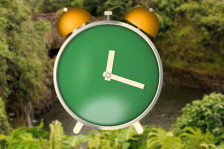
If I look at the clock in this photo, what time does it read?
12:18
